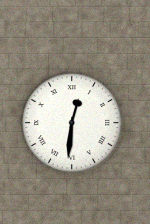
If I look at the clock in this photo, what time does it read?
12:31
